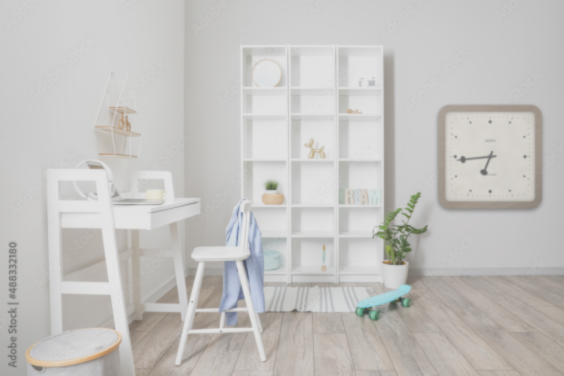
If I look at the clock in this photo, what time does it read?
6:44
